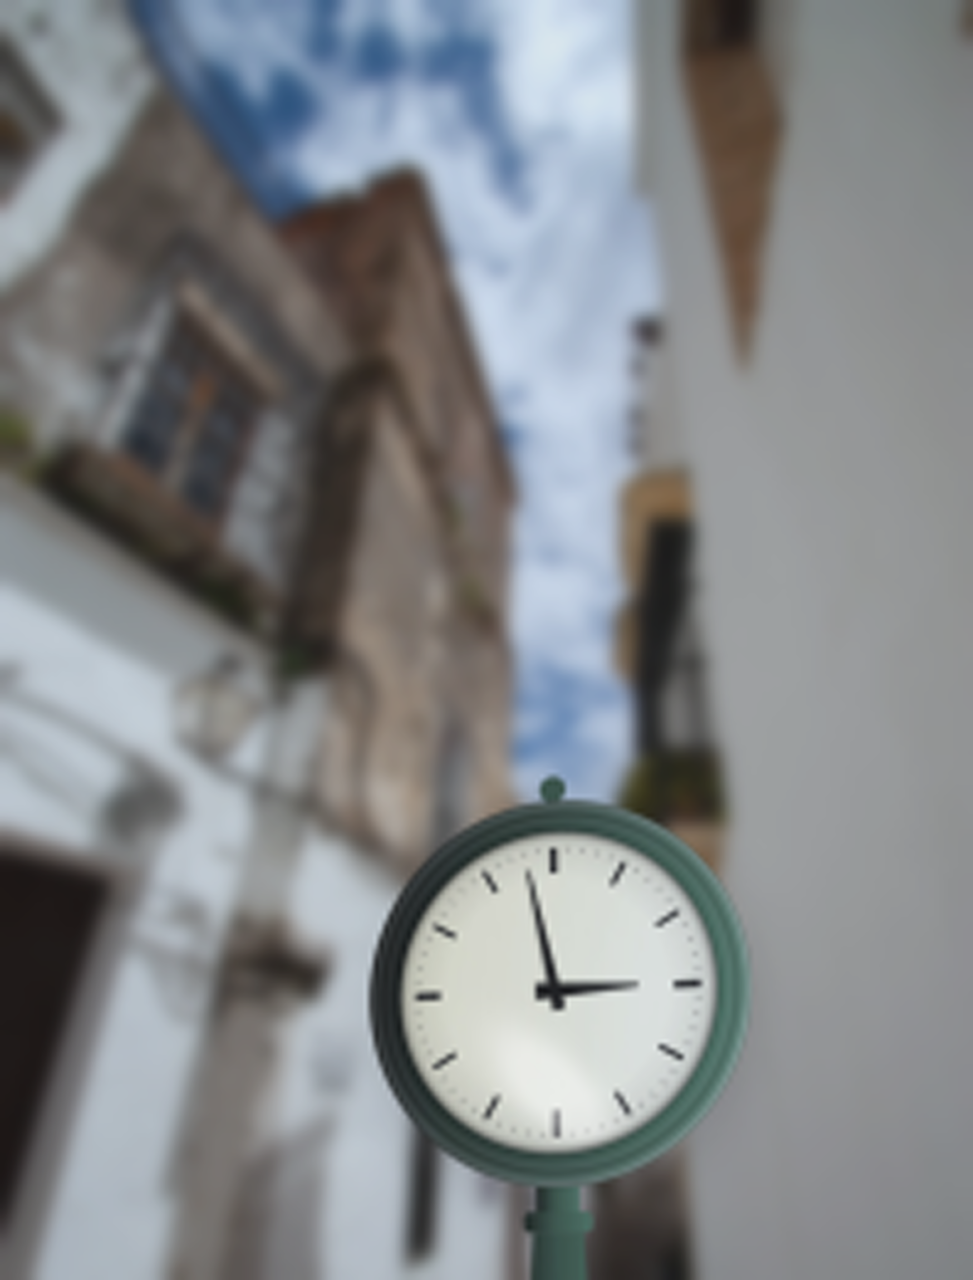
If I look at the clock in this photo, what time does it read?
2:58
